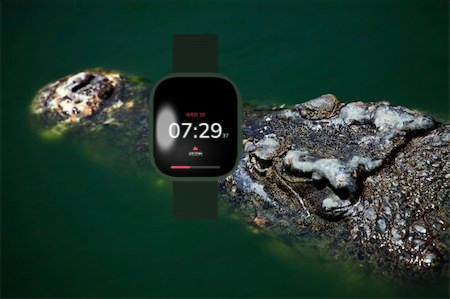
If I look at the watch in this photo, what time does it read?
7:29
